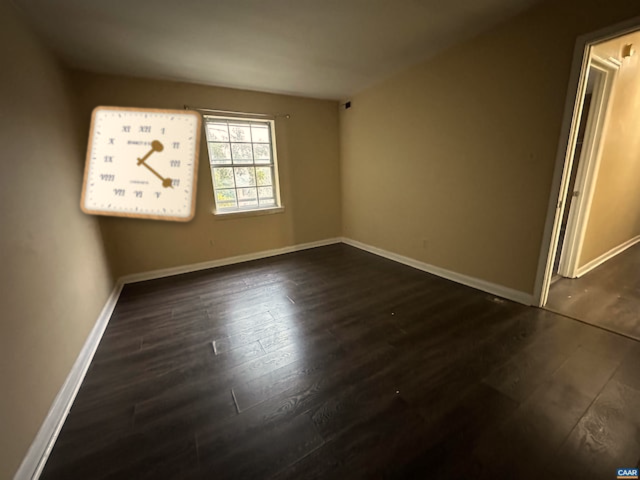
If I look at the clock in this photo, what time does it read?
1:21
